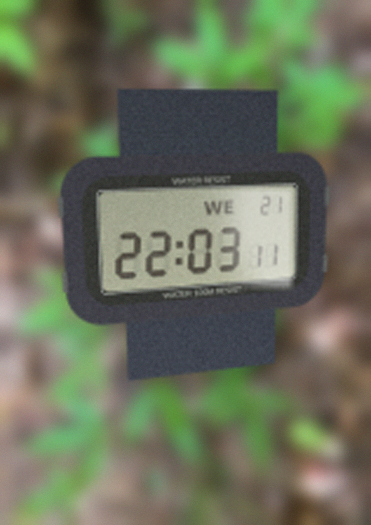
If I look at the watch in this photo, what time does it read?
22:03:11
